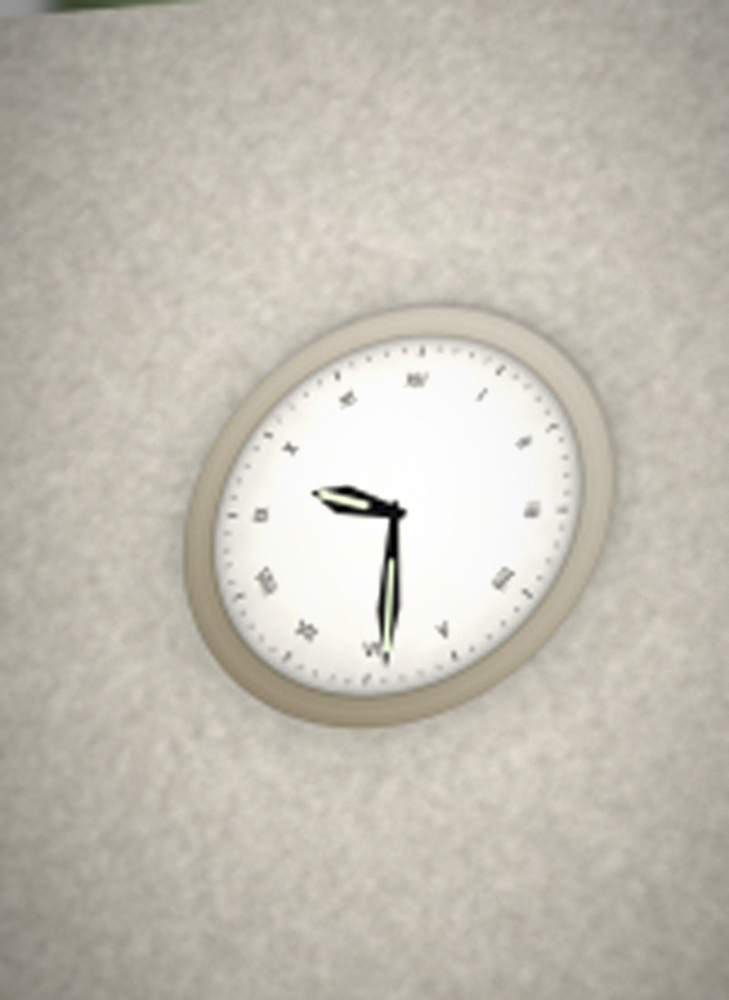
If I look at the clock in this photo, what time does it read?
9:29
